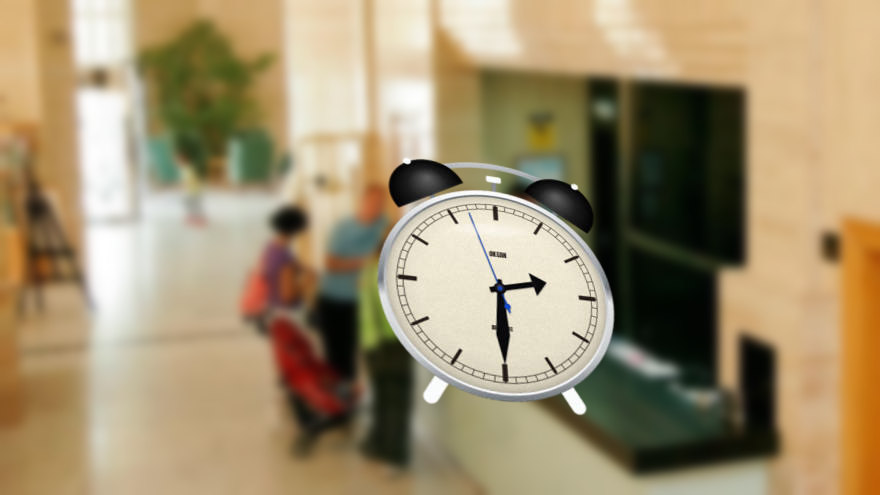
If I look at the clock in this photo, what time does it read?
2:29:57
